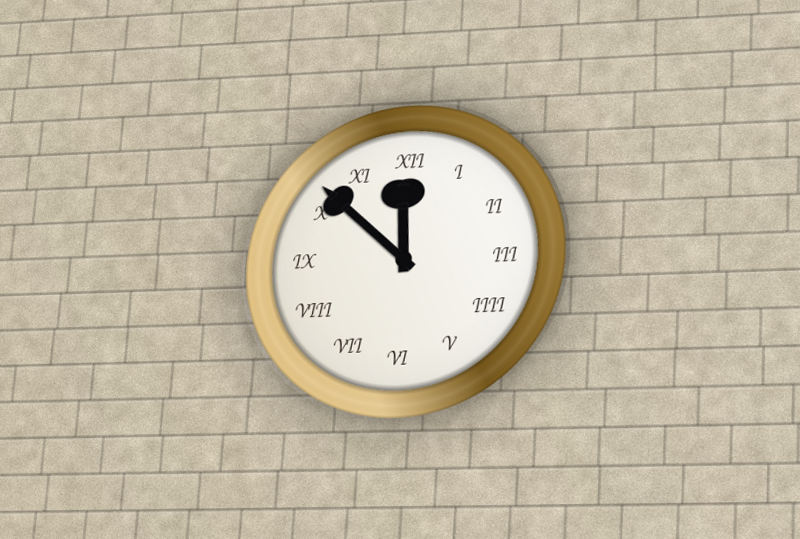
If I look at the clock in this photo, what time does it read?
11:52
